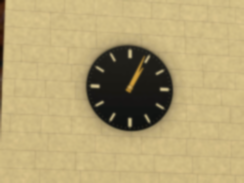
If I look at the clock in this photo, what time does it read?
1:04
